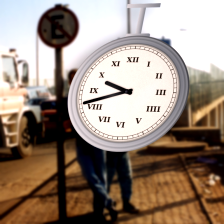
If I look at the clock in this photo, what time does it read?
9:42
